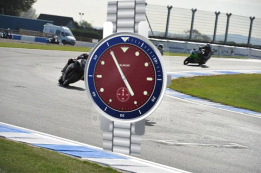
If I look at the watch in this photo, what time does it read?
4:55
